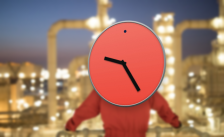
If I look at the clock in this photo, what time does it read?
9:24
